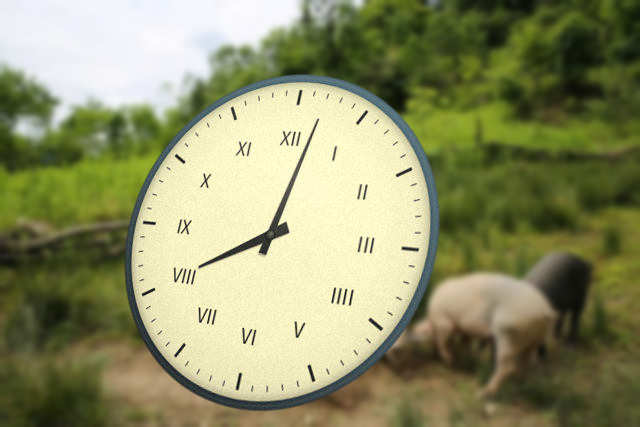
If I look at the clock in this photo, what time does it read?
8:02
